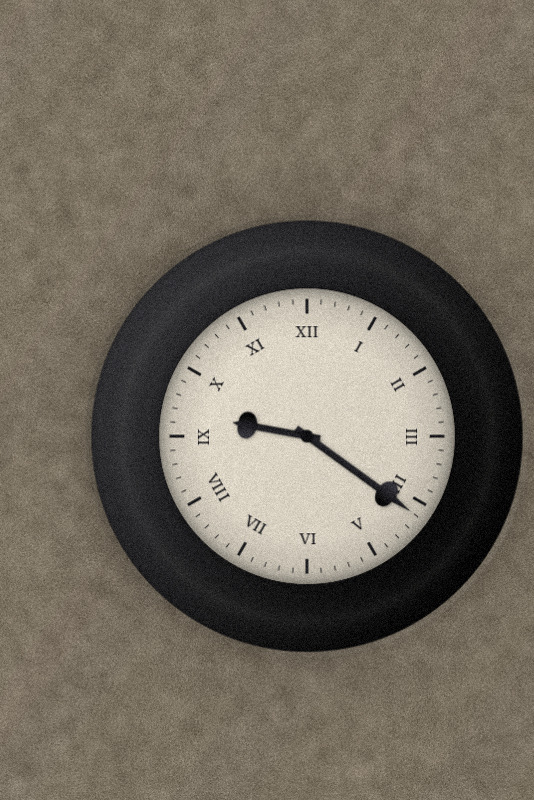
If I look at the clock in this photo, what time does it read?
9:21
